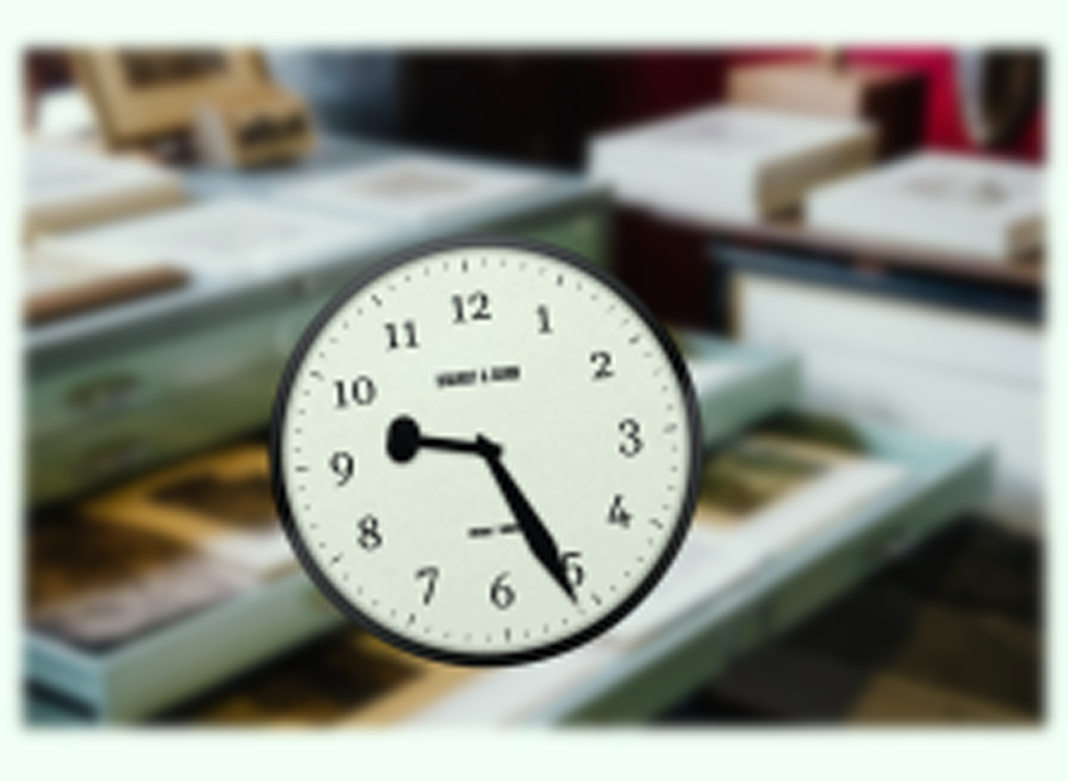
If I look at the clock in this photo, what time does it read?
9:26
